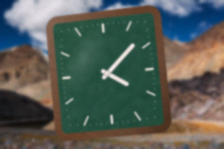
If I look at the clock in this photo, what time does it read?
4:08
